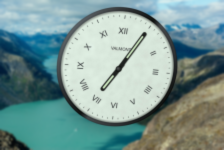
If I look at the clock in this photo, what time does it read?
7:05
